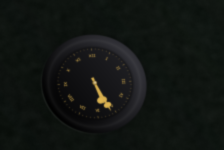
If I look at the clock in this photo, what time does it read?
5:26
